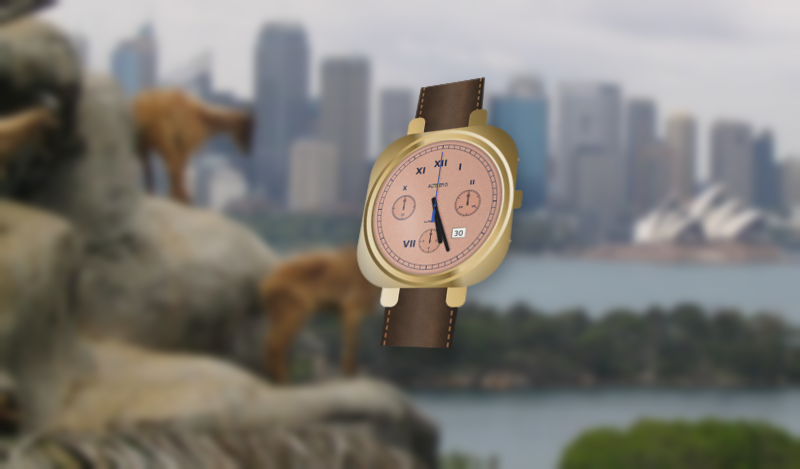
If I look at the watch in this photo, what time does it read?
5:26
